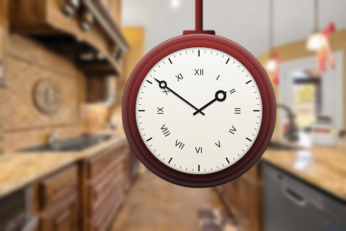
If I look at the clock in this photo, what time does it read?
1:51
